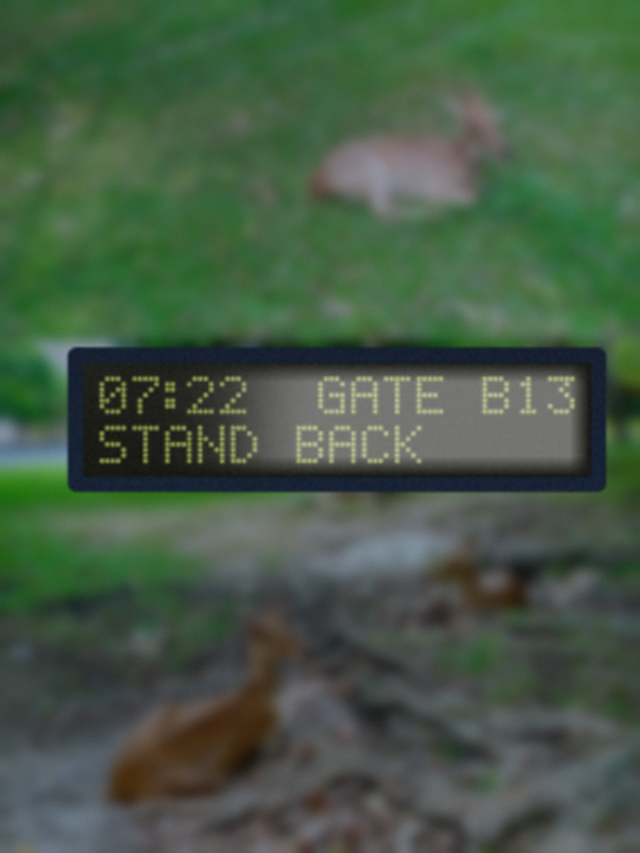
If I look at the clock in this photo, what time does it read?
7:22
